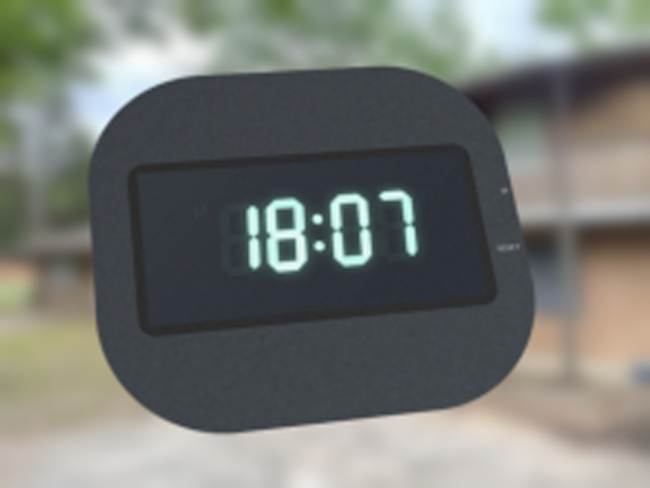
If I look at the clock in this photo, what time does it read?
18:07
